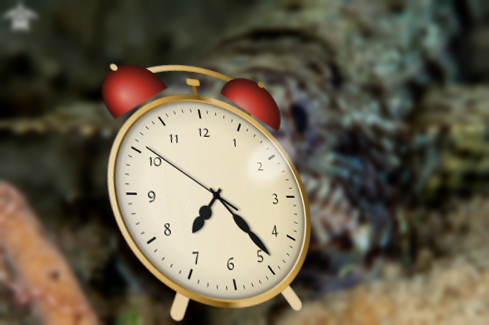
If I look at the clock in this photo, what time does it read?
7:23:51
